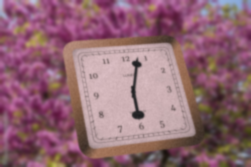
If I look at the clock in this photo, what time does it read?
6:03
